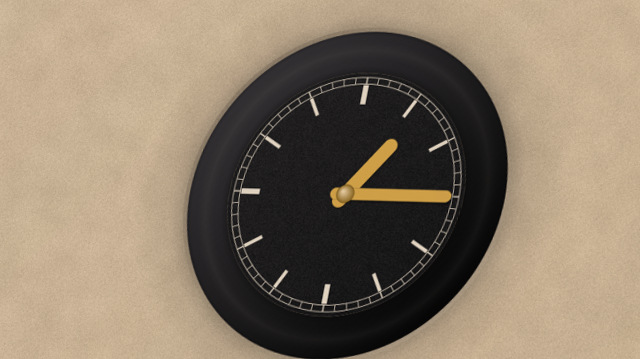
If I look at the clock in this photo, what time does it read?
1:15
